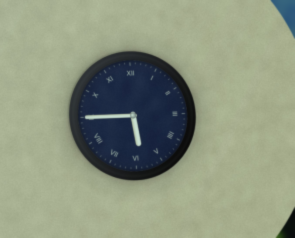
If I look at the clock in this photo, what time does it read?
5:45
